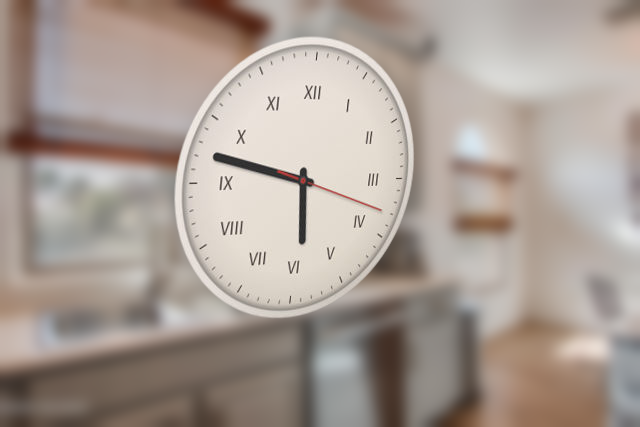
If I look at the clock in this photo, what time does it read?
5:47:18
